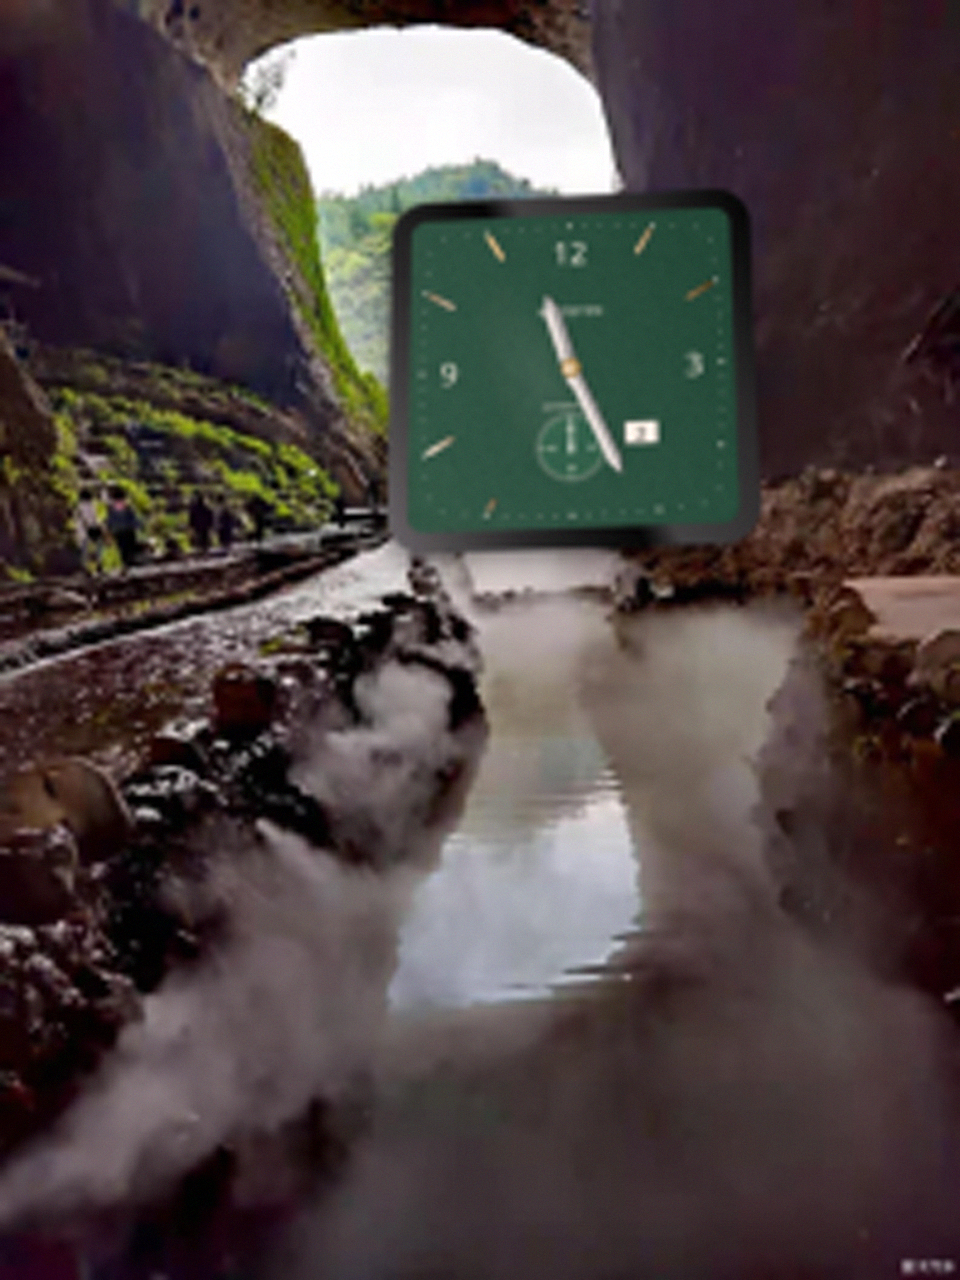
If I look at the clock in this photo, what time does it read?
11:26
